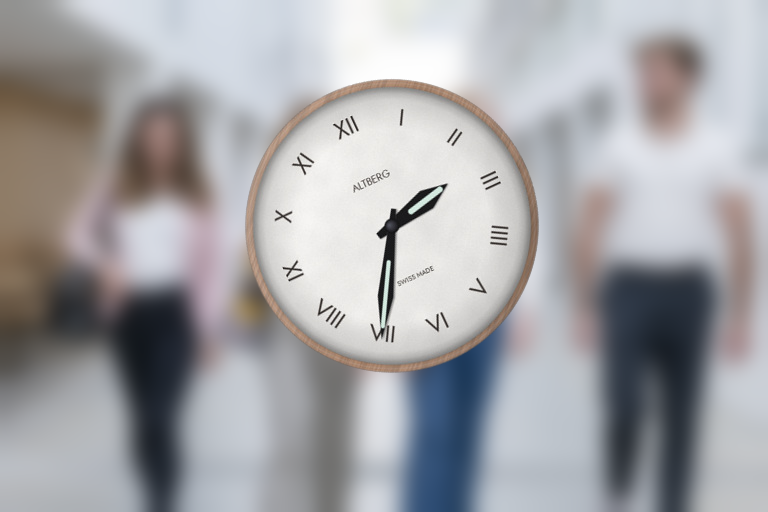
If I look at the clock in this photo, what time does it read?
2:35
